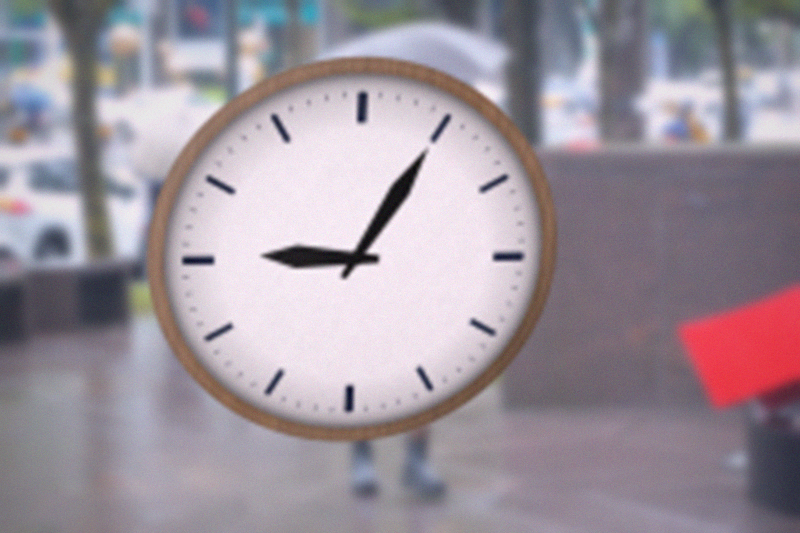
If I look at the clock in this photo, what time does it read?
9:05
